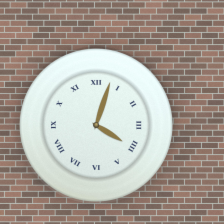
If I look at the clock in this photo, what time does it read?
4:03
